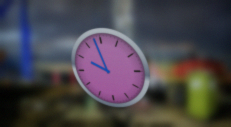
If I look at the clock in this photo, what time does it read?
9:58
